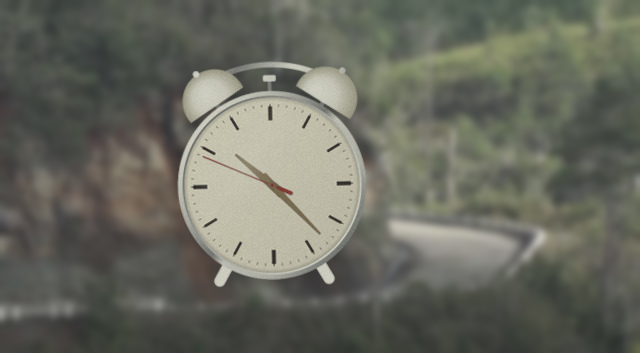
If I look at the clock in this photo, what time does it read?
10:22:49
